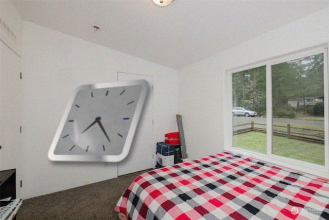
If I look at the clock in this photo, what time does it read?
7:23
